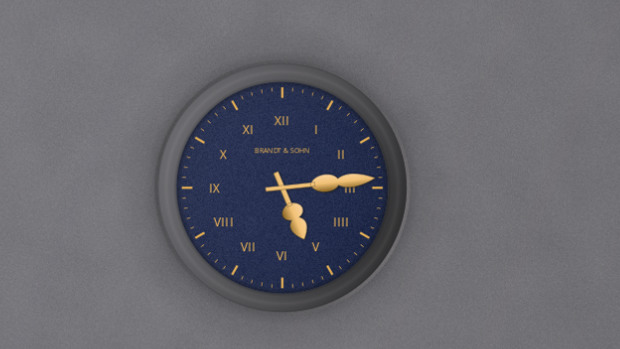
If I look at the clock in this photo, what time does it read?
5:14
